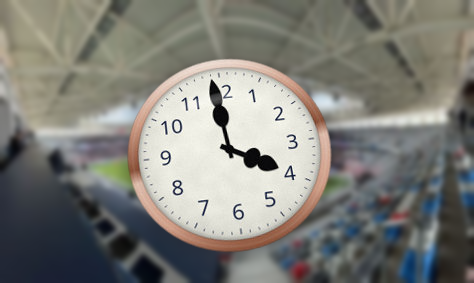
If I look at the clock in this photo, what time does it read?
3:59
